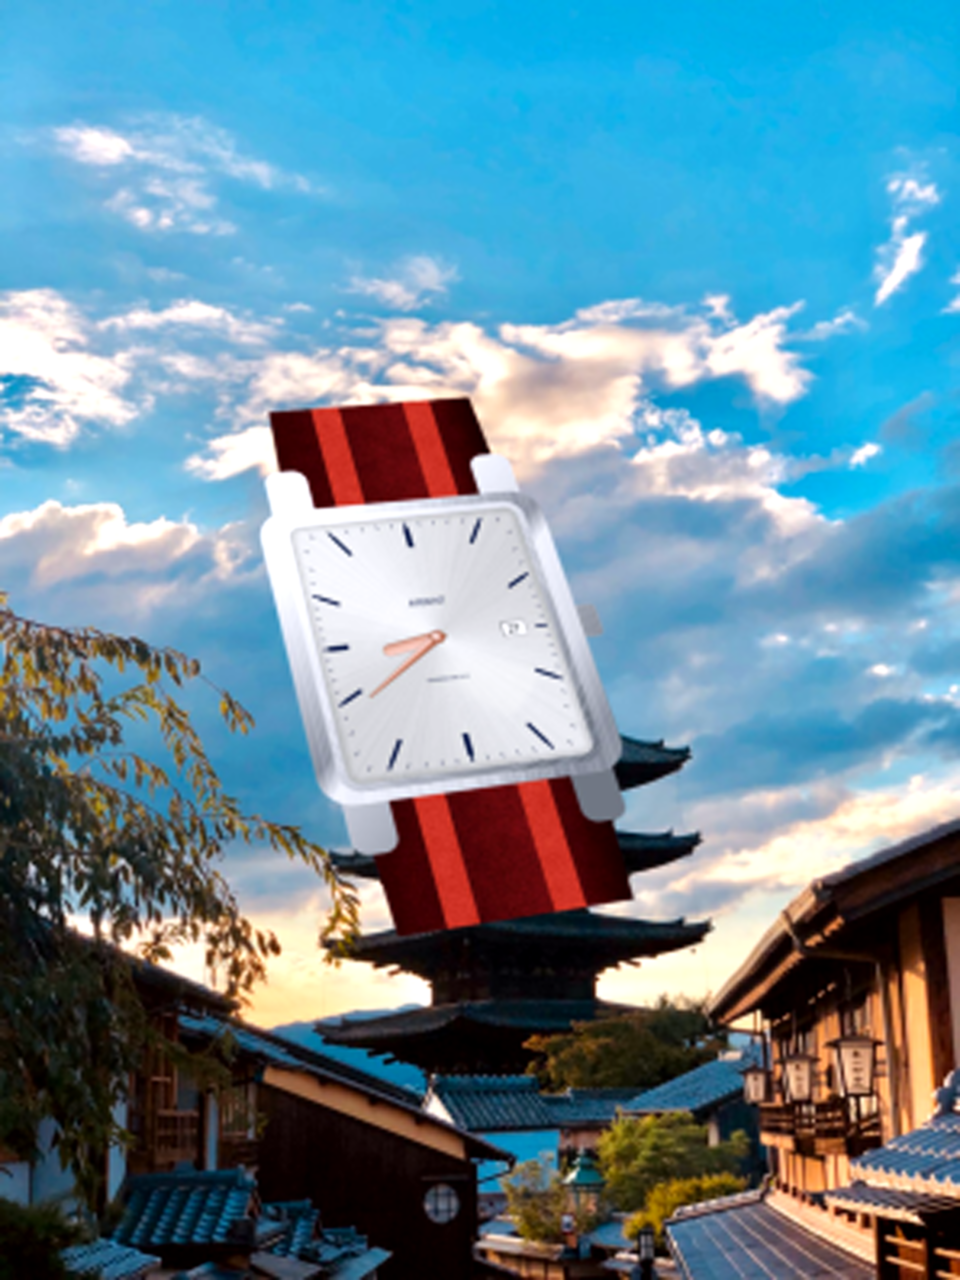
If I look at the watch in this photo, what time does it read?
8:39
